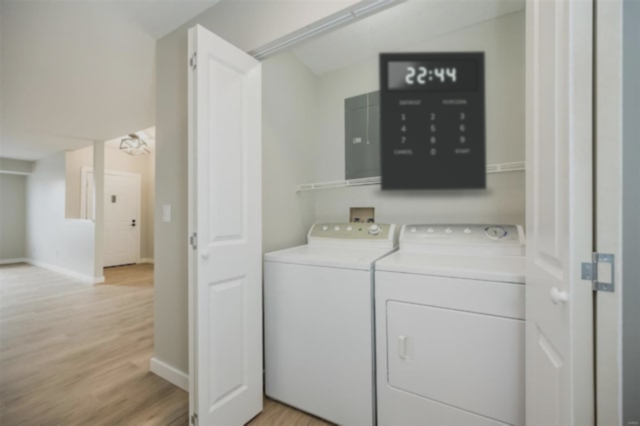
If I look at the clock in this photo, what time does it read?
22:44
